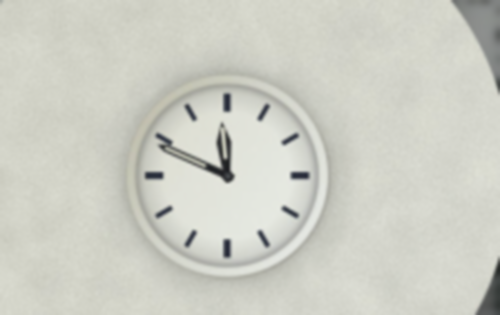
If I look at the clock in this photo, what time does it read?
11:49
